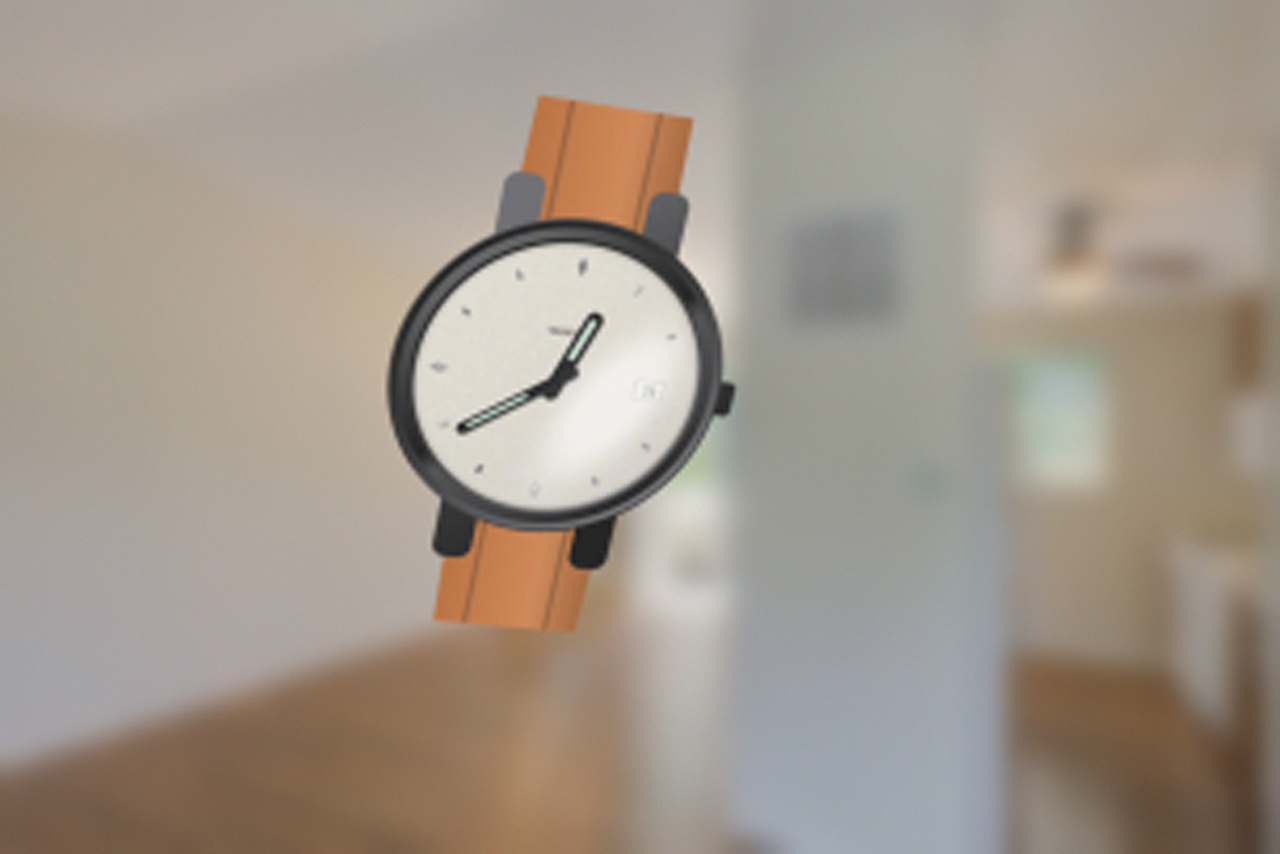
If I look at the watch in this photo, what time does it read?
12:39
